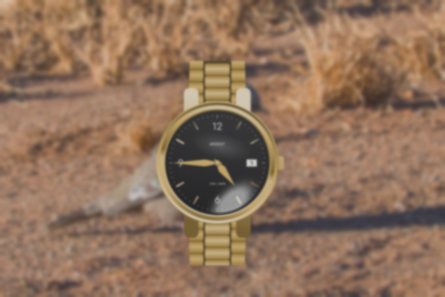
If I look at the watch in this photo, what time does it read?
4:45
